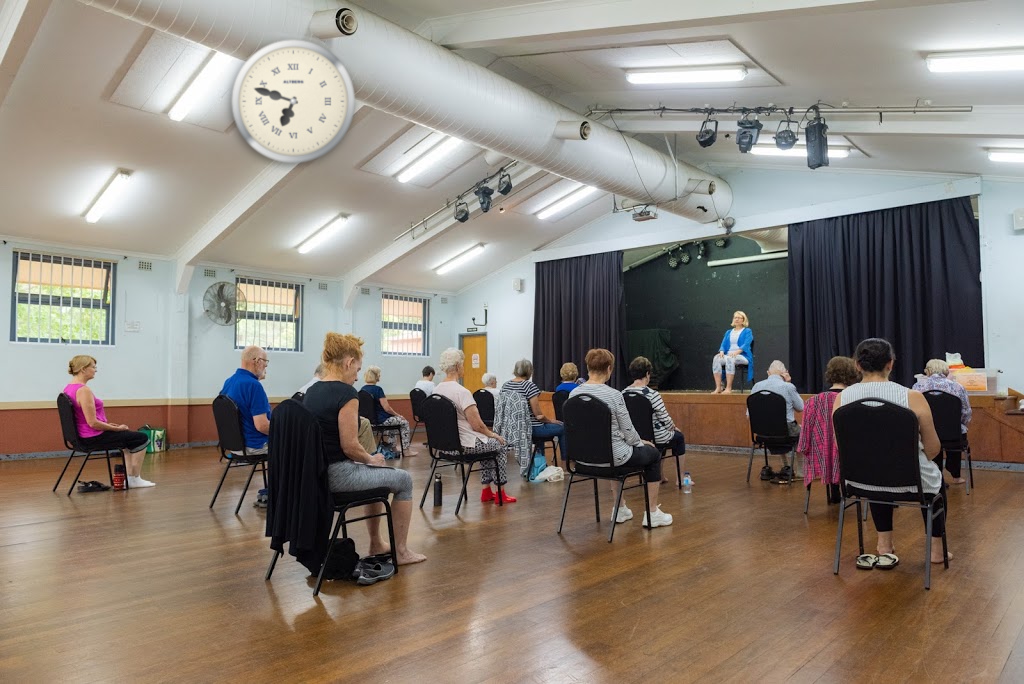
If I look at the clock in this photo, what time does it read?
6:48
